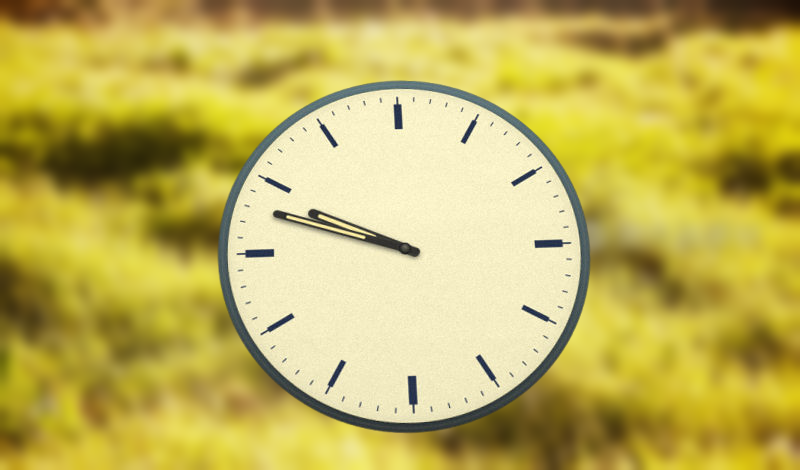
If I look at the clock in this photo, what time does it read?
9:48
